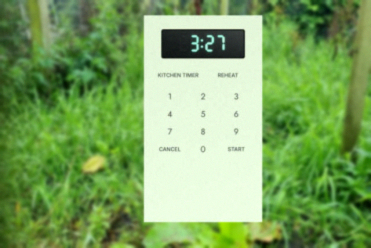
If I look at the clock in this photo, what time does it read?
3:27
